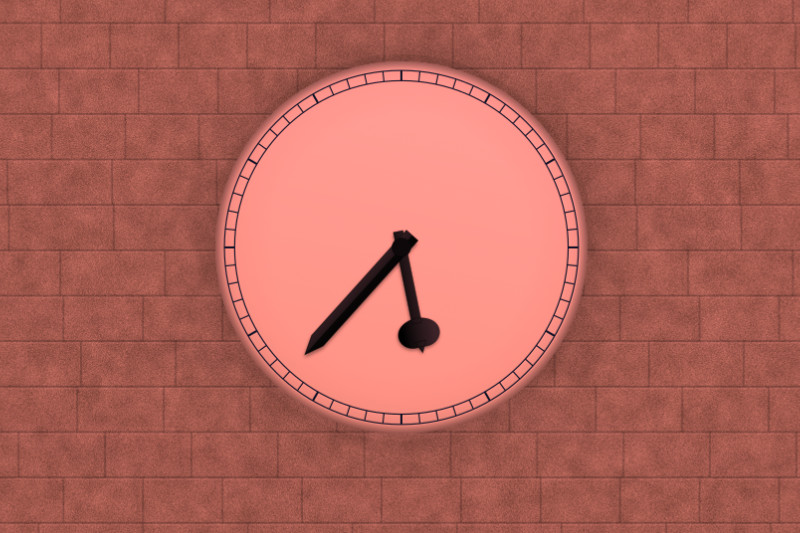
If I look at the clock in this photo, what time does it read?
5:37
